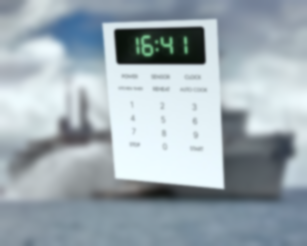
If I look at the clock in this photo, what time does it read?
16:41
